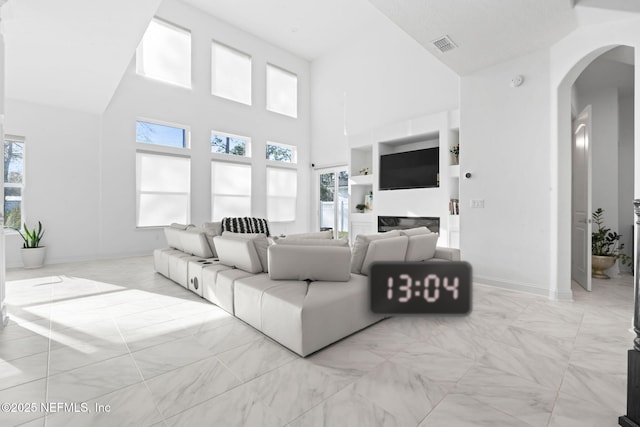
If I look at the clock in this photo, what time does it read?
13:04
